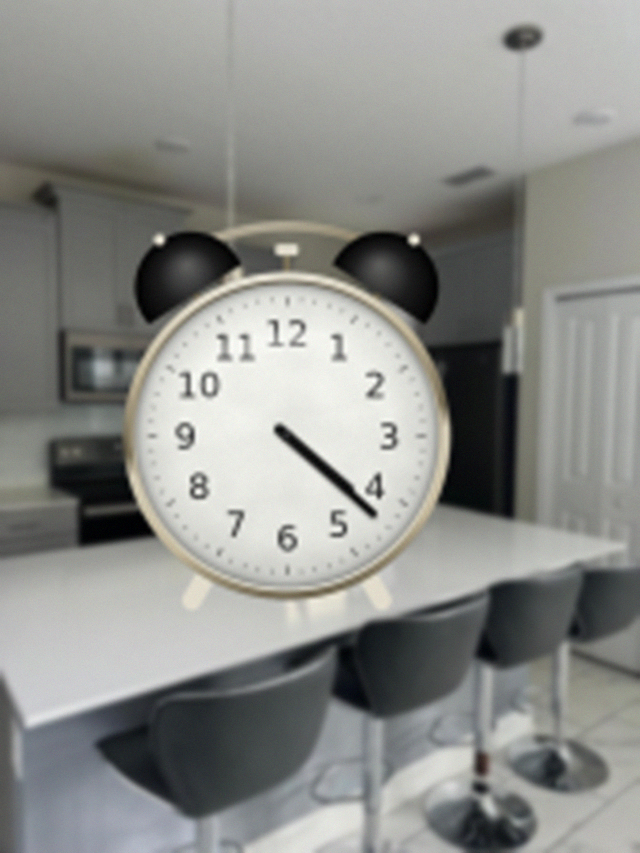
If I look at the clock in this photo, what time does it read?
4:22
